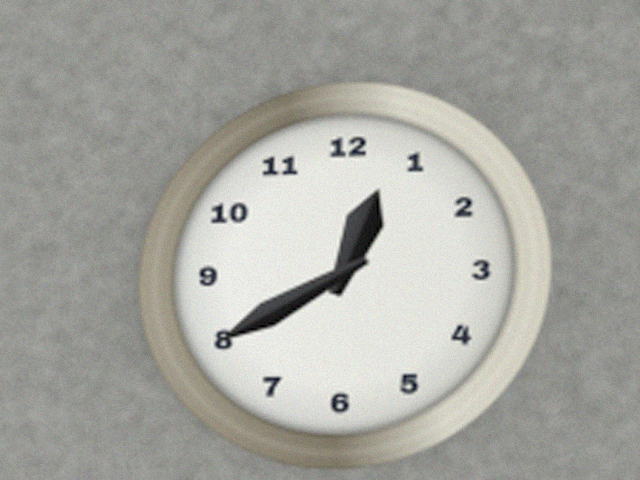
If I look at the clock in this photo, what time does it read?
12:40
